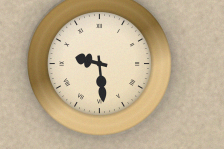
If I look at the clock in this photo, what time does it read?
9:29
